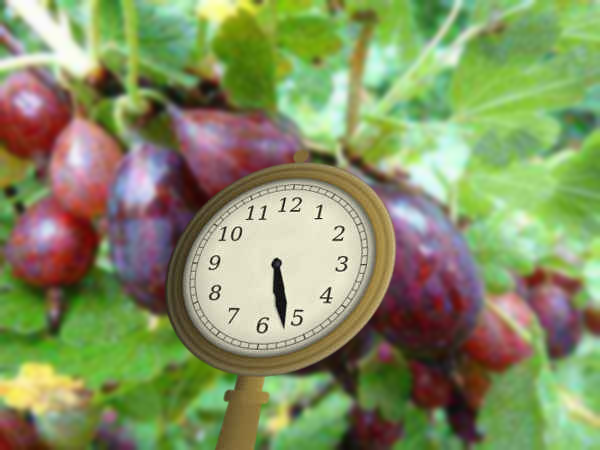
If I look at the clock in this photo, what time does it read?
5:27
